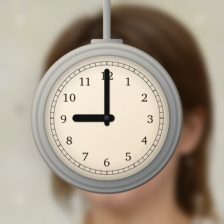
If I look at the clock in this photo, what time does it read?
9:00
